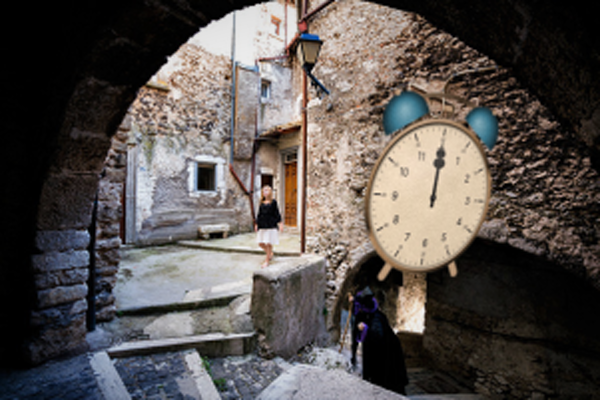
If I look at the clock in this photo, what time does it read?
12:00
